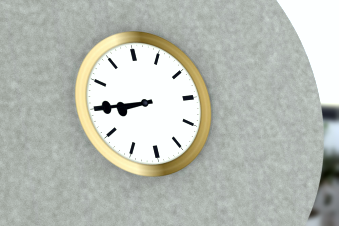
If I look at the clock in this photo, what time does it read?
8:45
